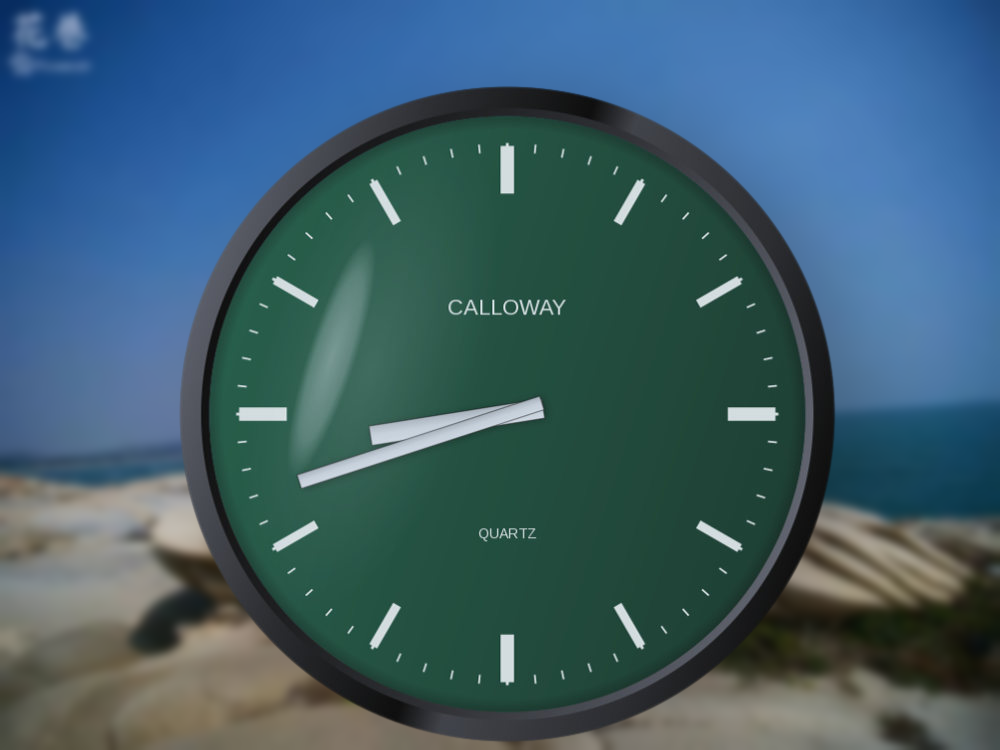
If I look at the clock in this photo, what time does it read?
8:42
